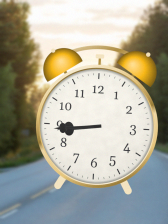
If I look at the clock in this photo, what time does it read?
8:44
